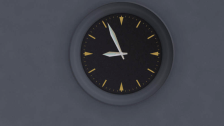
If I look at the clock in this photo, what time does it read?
8:56
